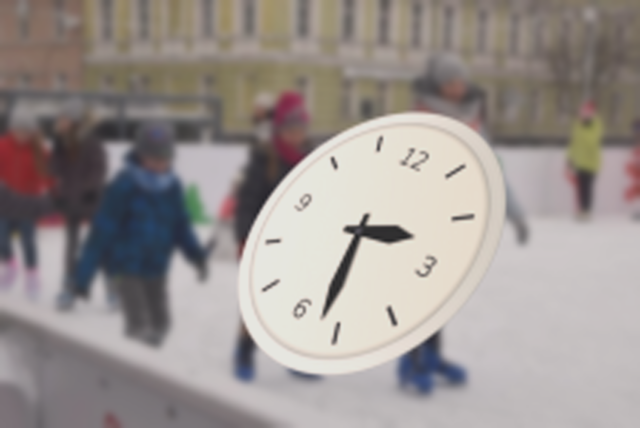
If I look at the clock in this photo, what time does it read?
2:27
